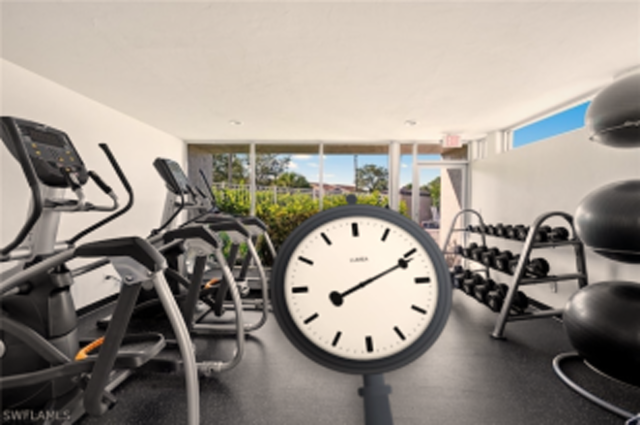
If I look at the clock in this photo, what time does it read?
8:11
